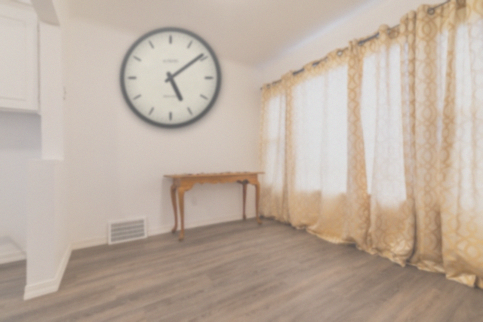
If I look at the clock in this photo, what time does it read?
5:09
